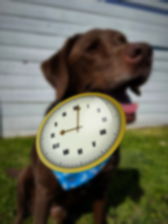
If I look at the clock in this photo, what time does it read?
9:01
